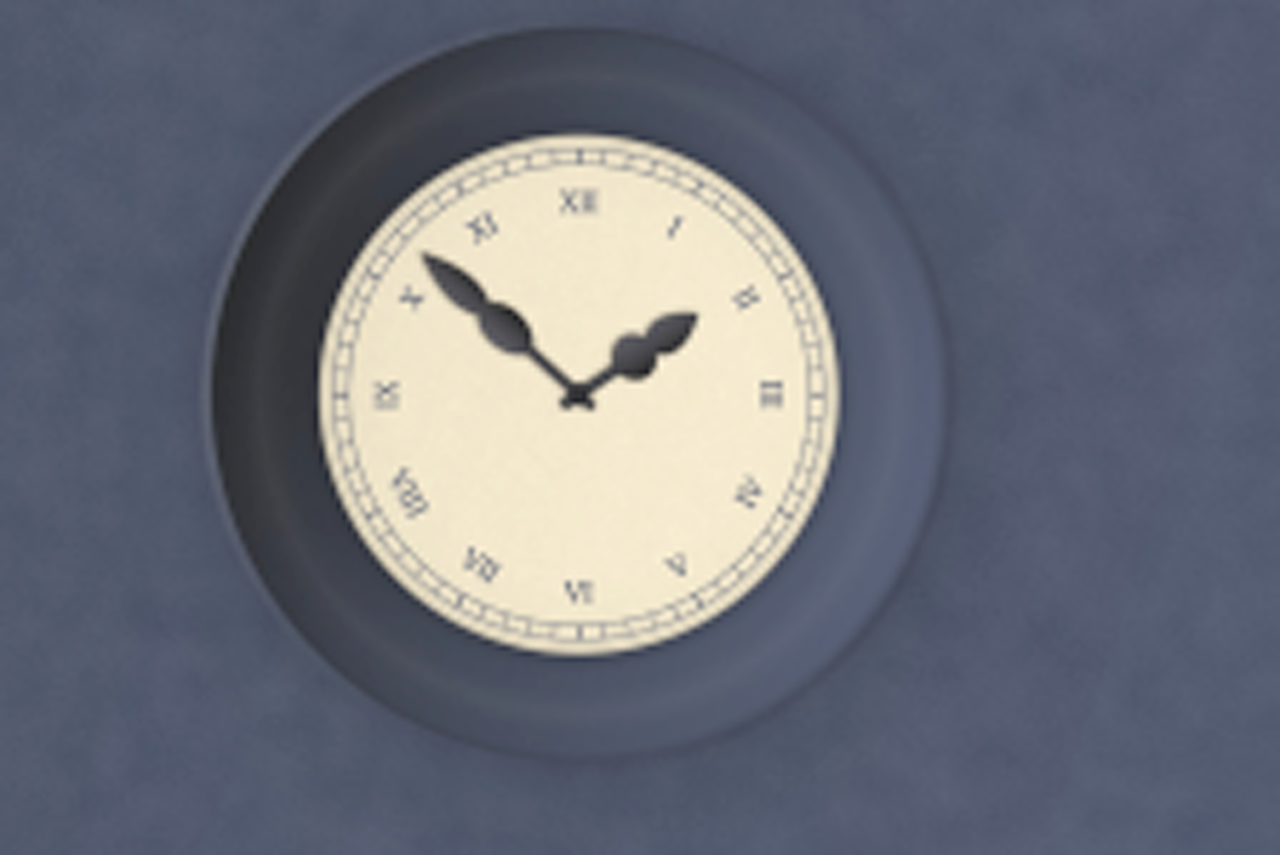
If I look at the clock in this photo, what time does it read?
1:52
